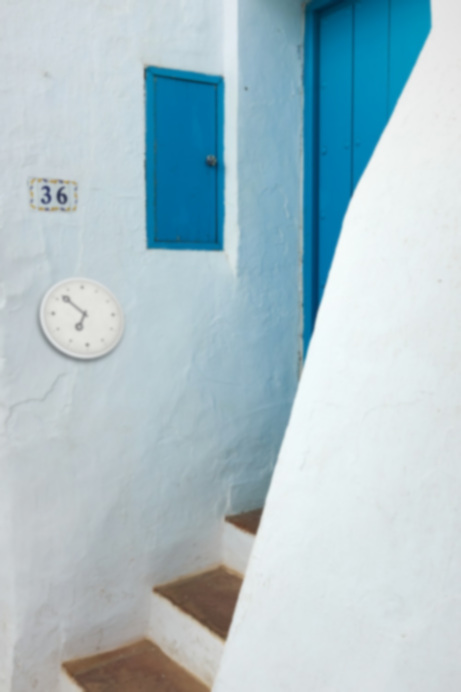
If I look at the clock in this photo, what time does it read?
6:52
